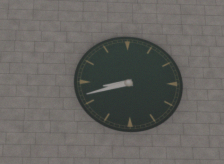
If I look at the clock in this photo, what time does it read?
8:42
